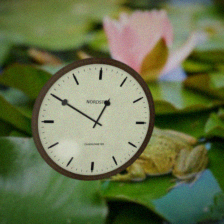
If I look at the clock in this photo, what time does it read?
12:50
